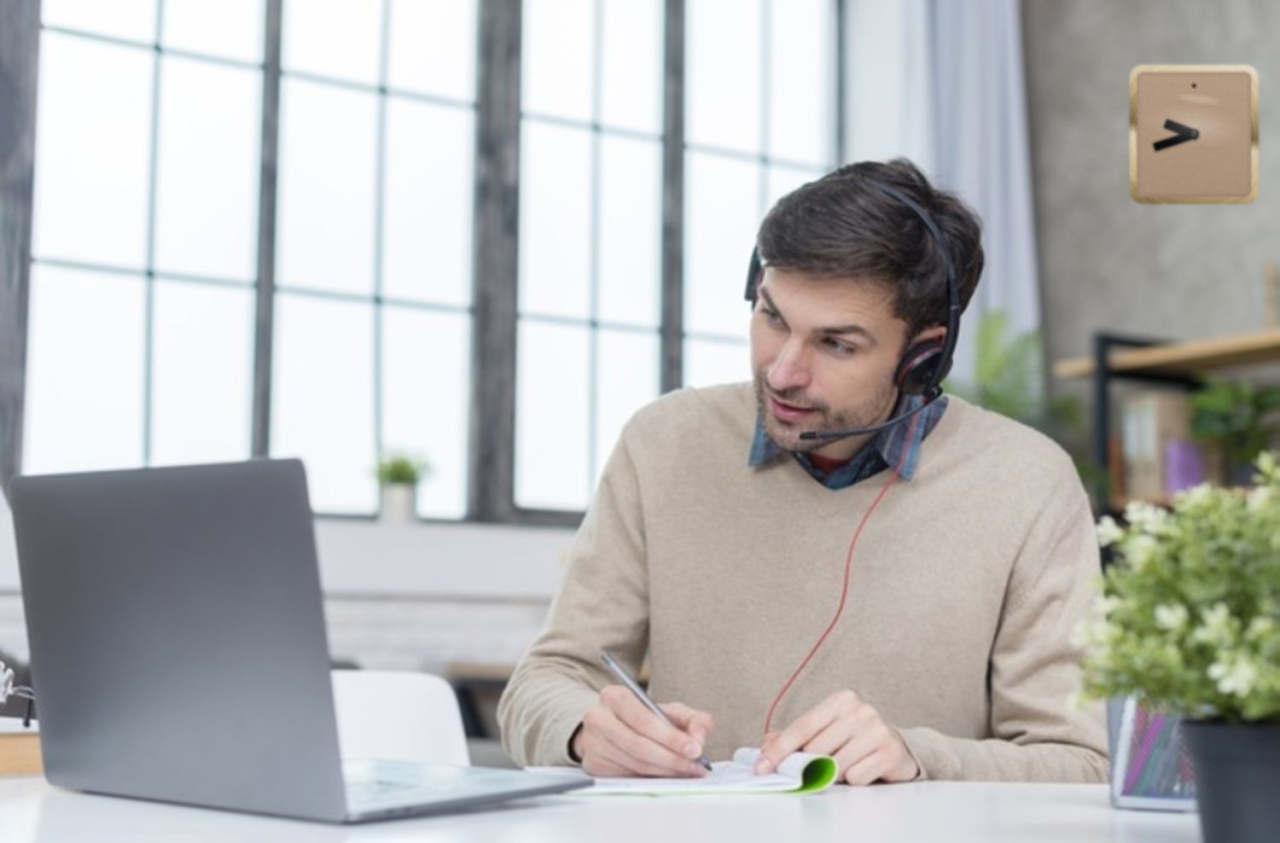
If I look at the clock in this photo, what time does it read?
9:42
